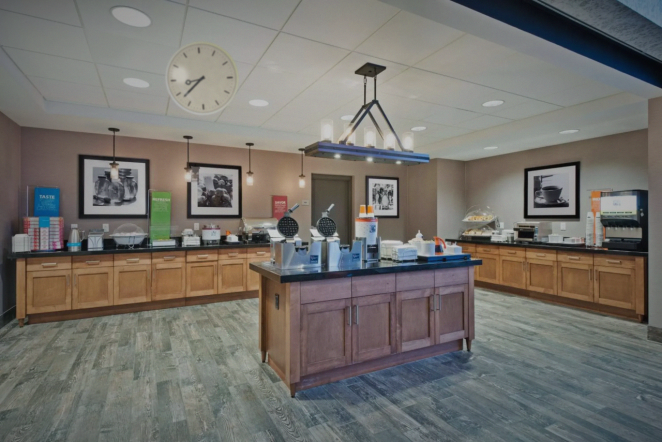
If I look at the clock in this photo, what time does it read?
8:38
